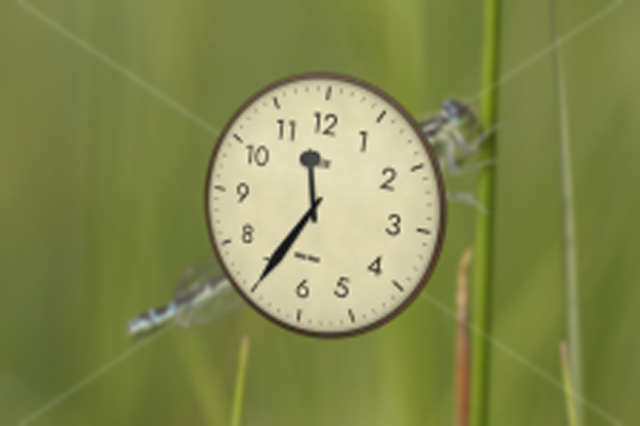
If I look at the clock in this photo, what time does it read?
11:35
